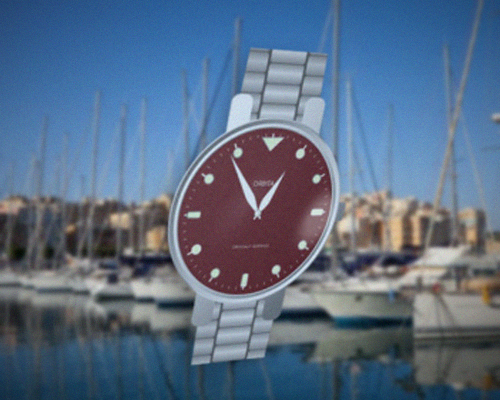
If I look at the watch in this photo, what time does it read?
12:54
